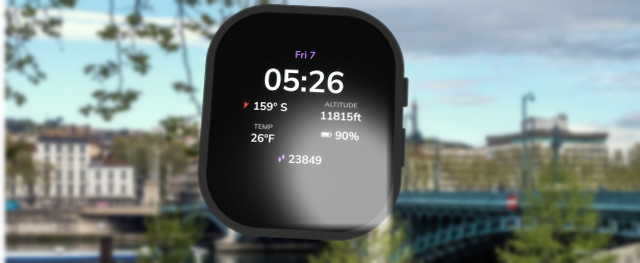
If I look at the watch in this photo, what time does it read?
5:26
